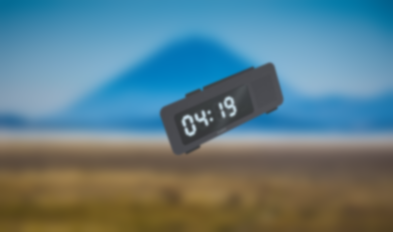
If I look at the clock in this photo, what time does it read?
4:19
